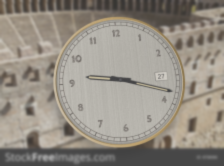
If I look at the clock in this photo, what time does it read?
9:18
